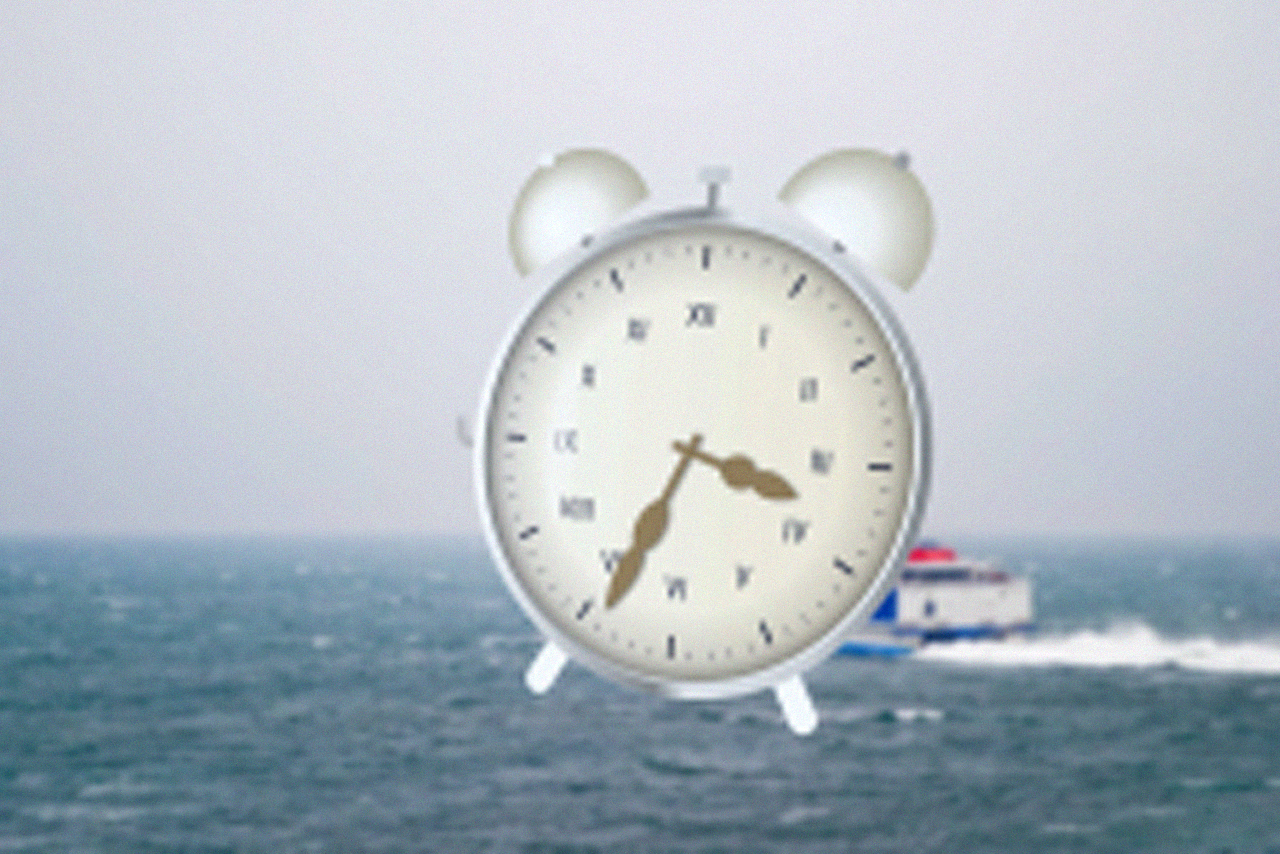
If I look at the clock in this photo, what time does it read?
3:34
